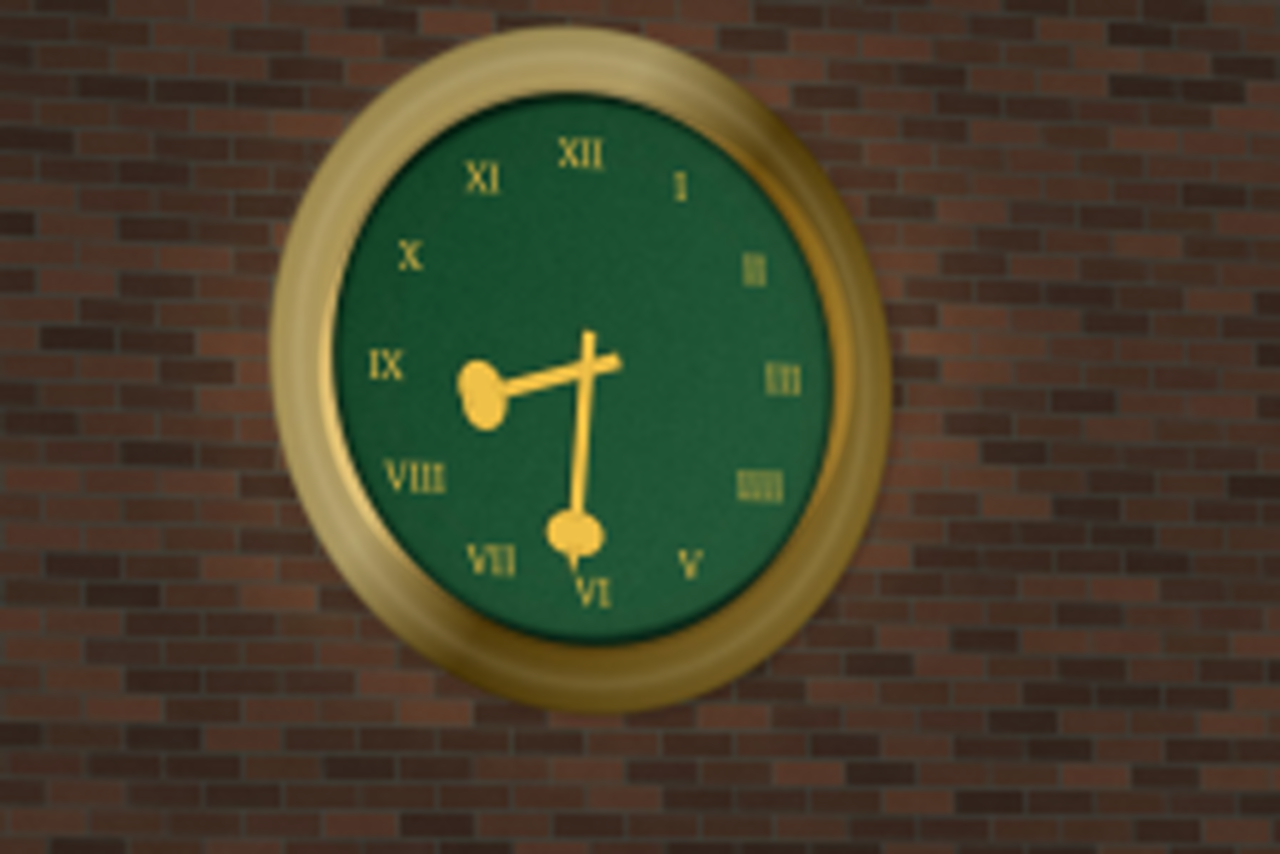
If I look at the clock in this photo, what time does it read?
8:31
